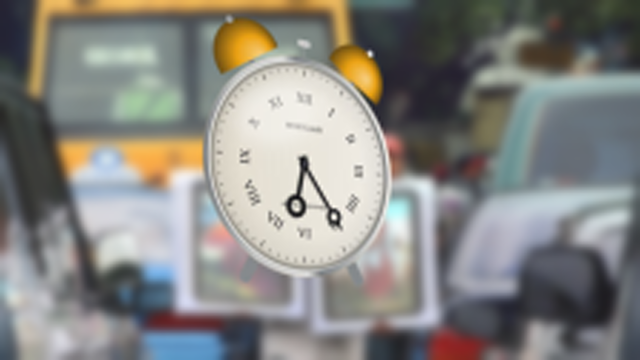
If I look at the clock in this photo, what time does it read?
6:24
